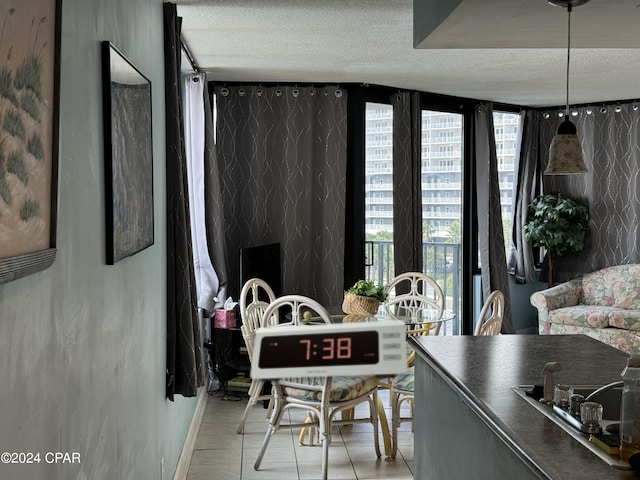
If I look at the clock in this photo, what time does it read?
7:38
